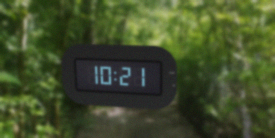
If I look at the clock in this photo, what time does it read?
10:21
